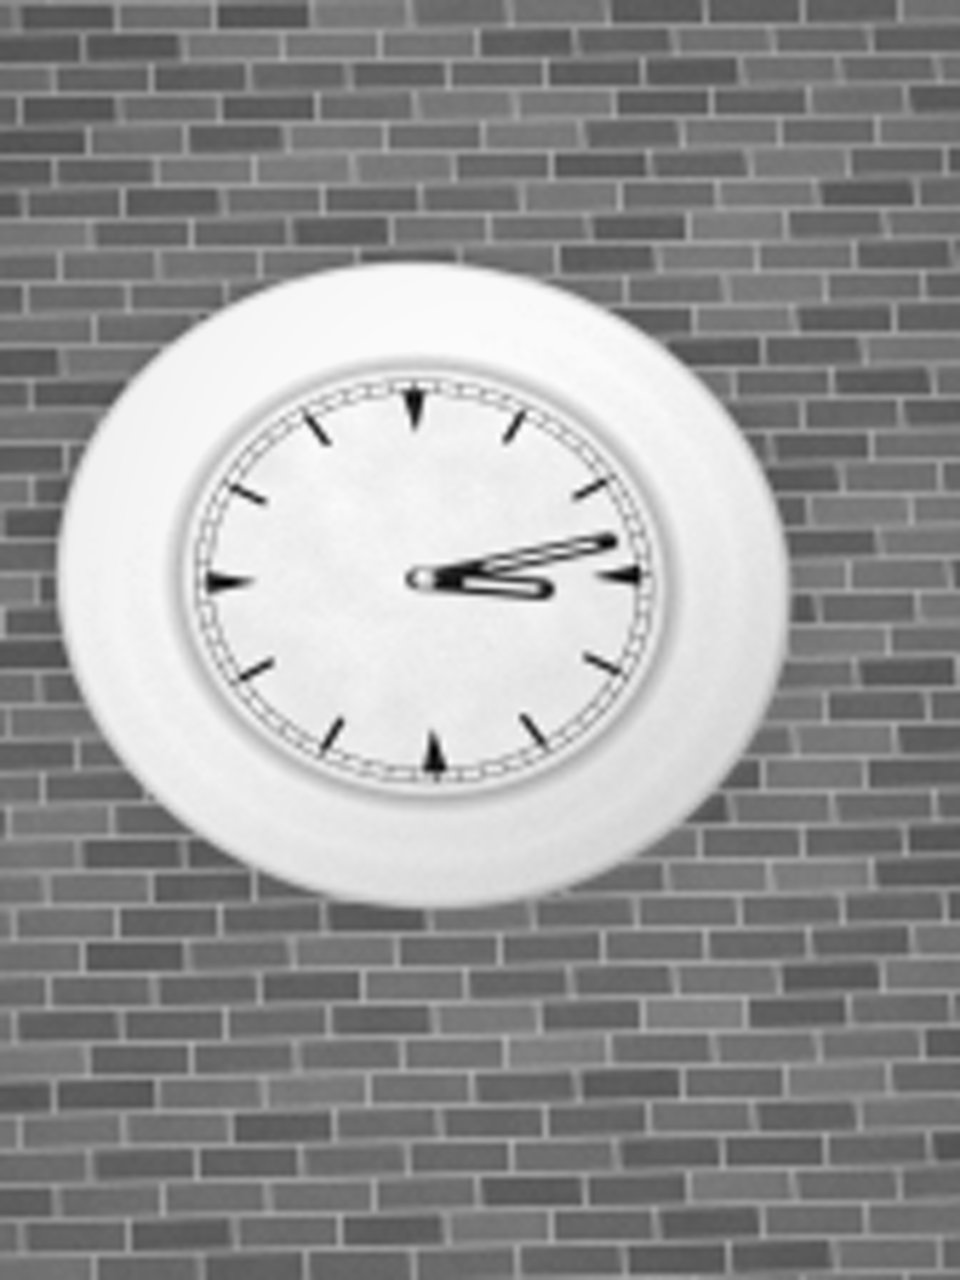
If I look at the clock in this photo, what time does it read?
3:13
